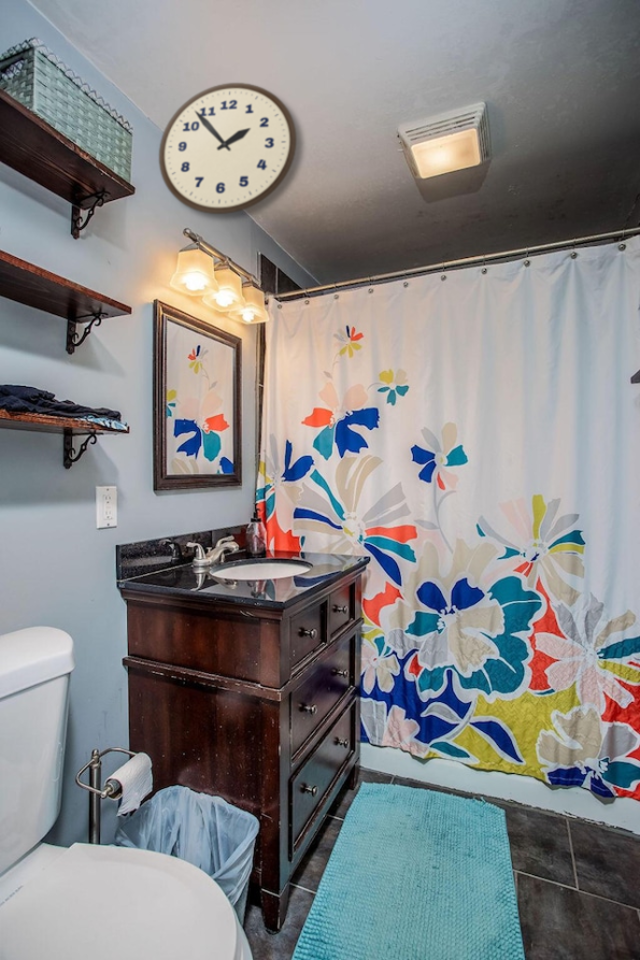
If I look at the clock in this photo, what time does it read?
1:53
